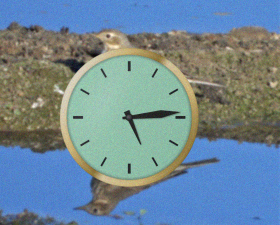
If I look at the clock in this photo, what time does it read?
5:14
